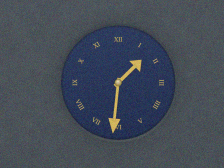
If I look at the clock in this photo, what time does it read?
1:31
